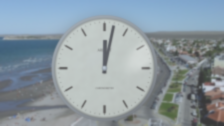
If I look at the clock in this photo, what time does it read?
12:02
